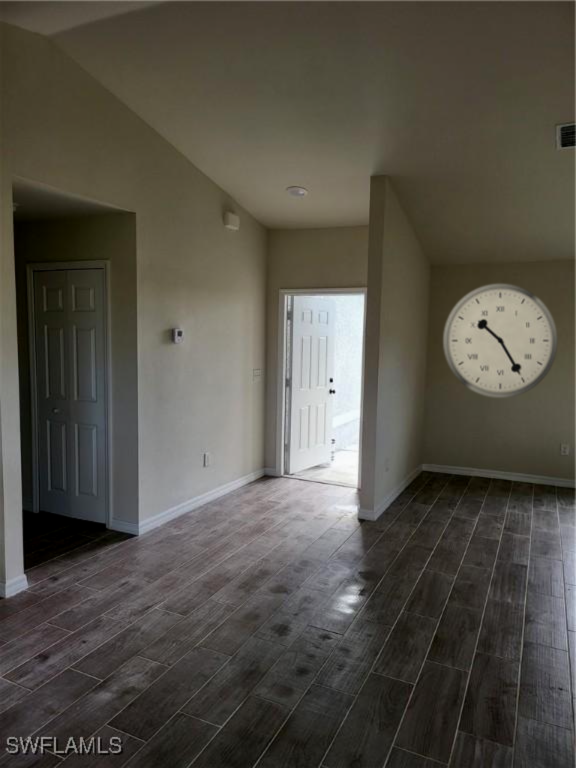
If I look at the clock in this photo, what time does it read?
10:25
